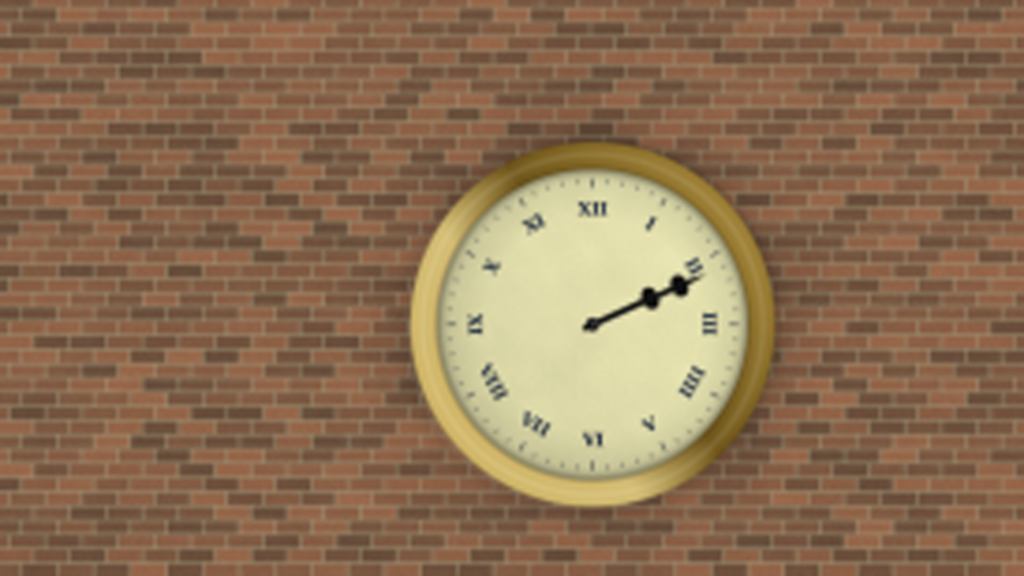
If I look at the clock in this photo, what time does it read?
2:11
